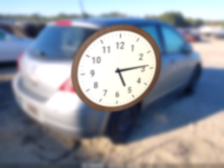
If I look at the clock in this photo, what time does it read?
5:14
